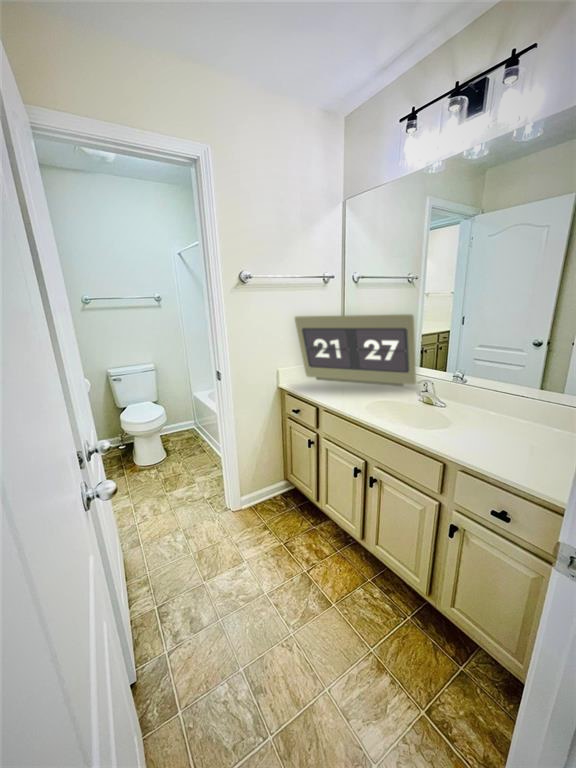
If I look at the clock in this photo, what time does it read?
21:27
